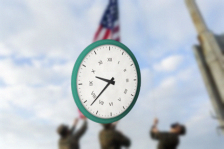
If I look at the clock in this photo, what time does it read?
9:38
